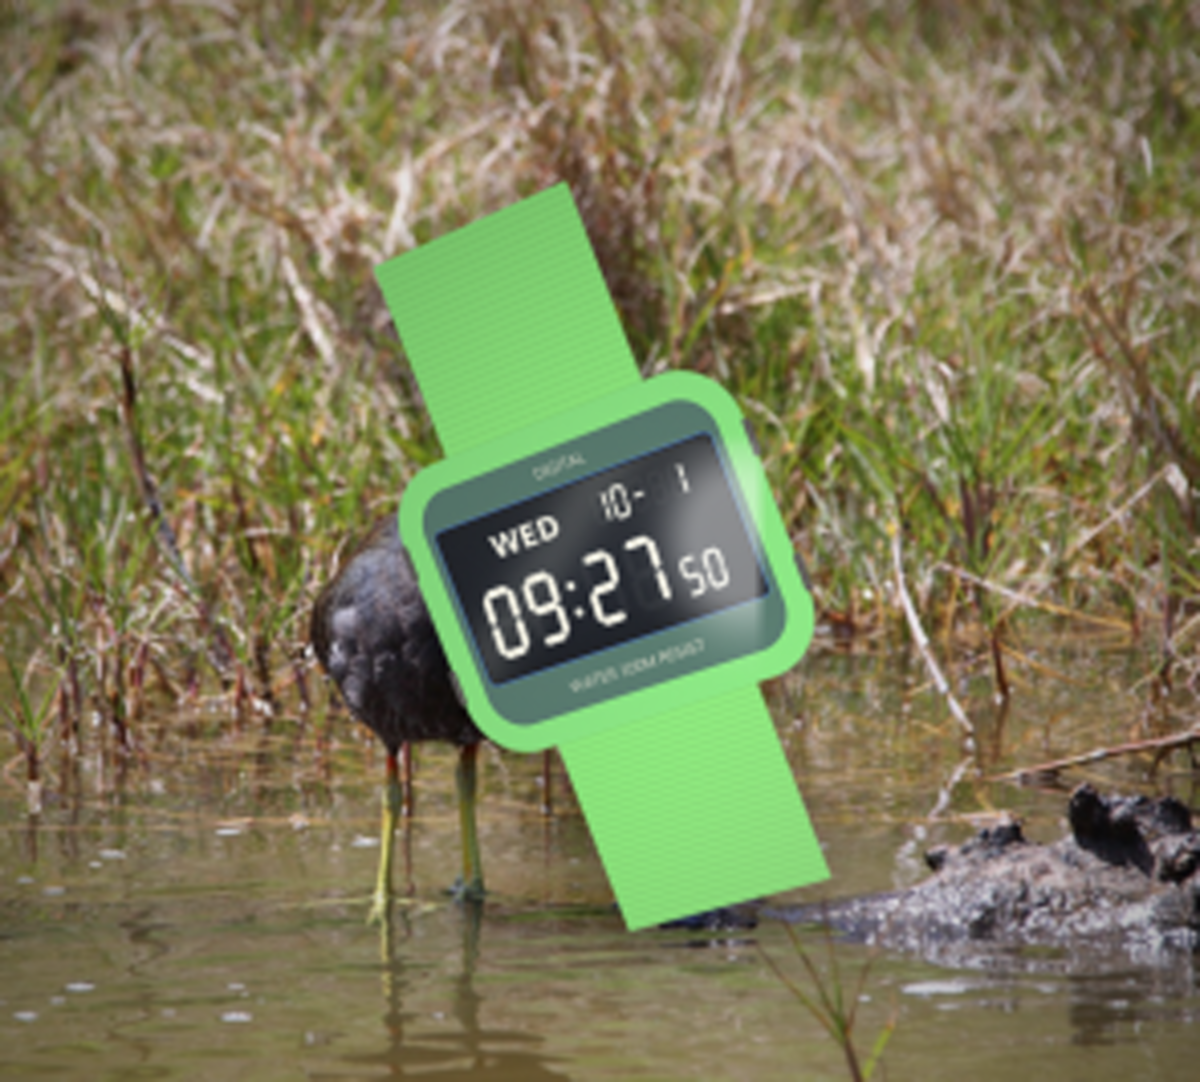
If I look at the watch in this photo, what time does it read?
9:27:50
